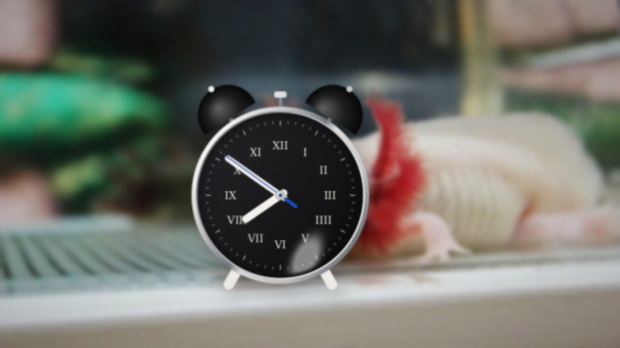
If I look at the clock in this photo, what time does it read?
7:50:51
